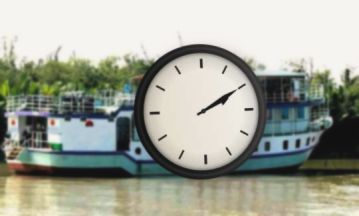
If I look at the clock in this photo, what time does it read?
2:10
